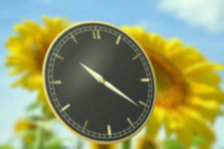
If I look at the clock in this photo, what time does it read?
10:21
